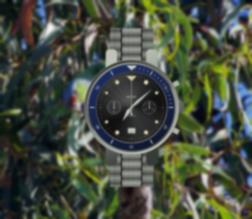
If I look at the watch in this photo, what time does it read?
7:08
